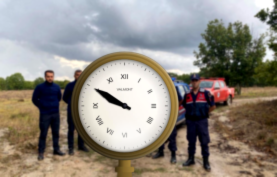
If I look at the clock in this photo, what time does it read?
9:50
